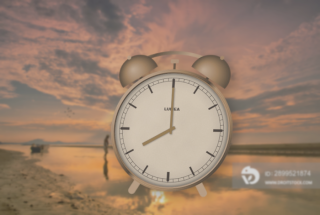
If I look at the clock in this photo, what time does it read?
8:00
